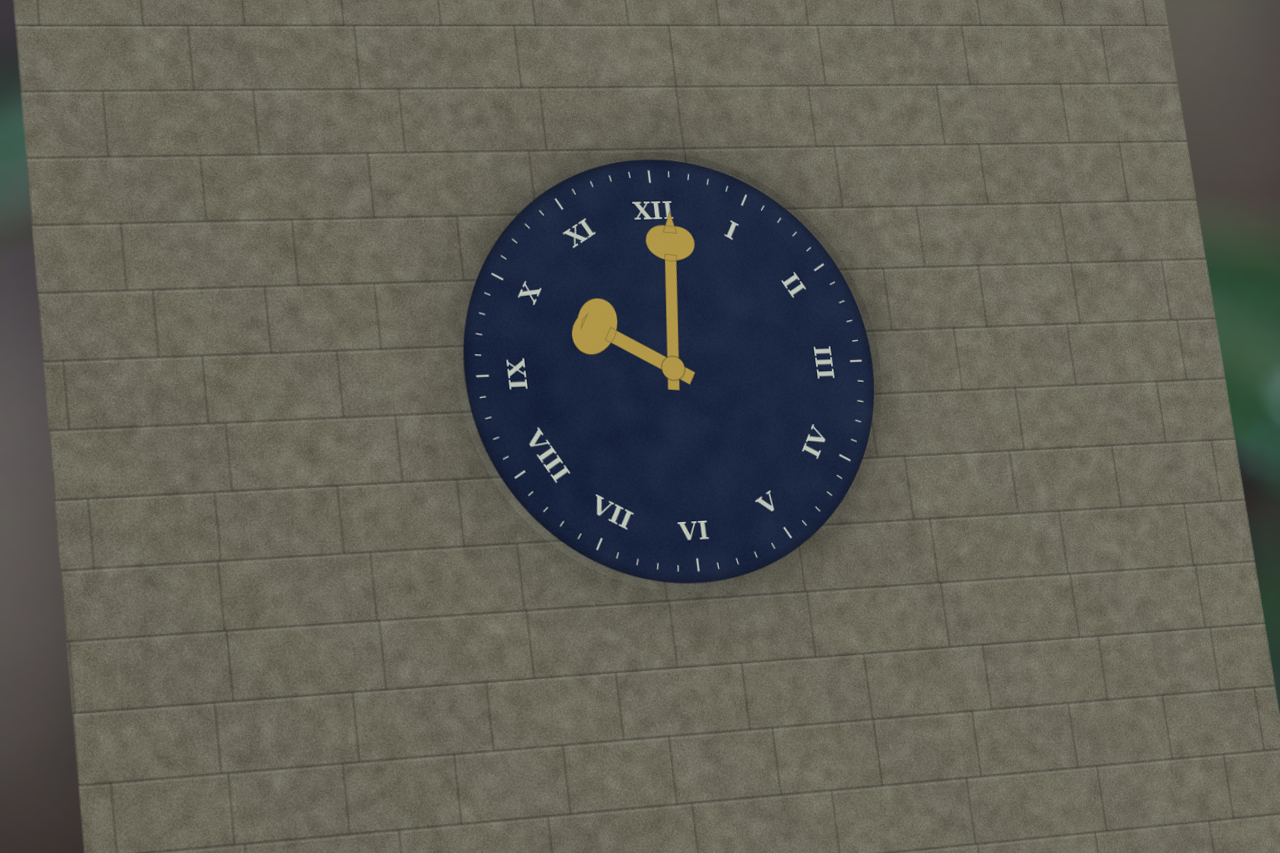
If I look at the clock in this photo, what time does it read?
10:01
